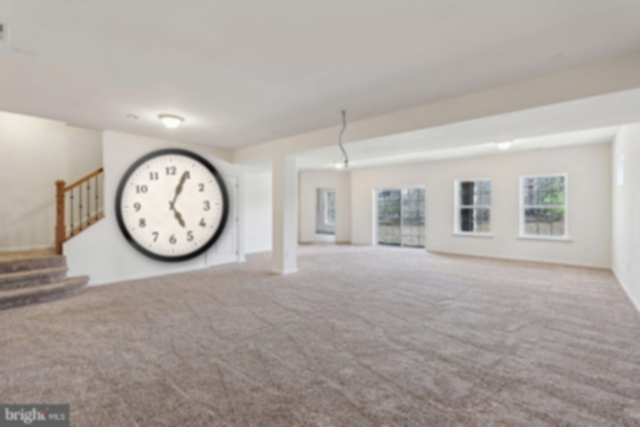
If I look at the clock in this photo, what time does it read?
5:04
